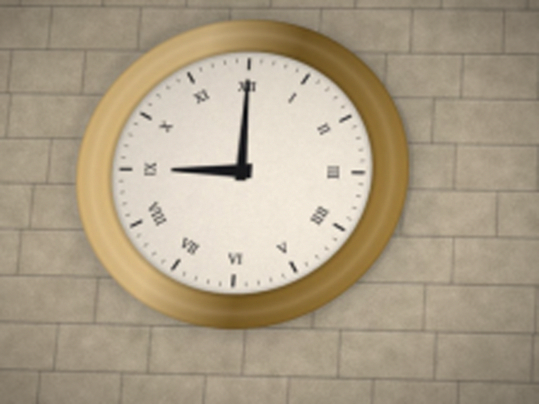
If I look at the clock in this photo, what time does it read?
9:00
